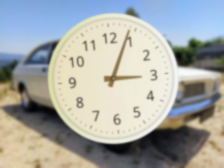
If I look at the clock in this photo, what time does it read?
3:04
